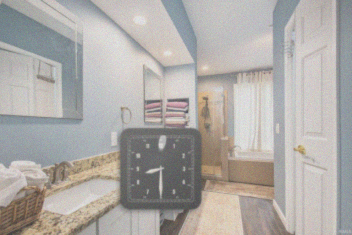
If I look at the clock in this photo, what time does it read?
8:30
